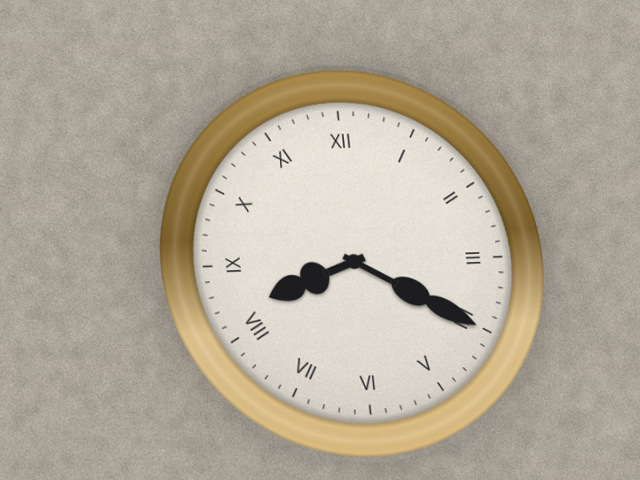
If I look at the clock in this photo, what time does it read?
8:20
